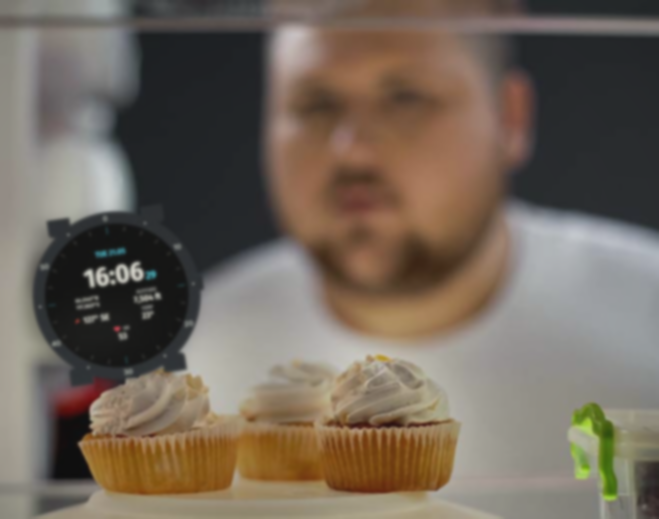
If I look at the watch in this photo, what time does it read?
16:06
